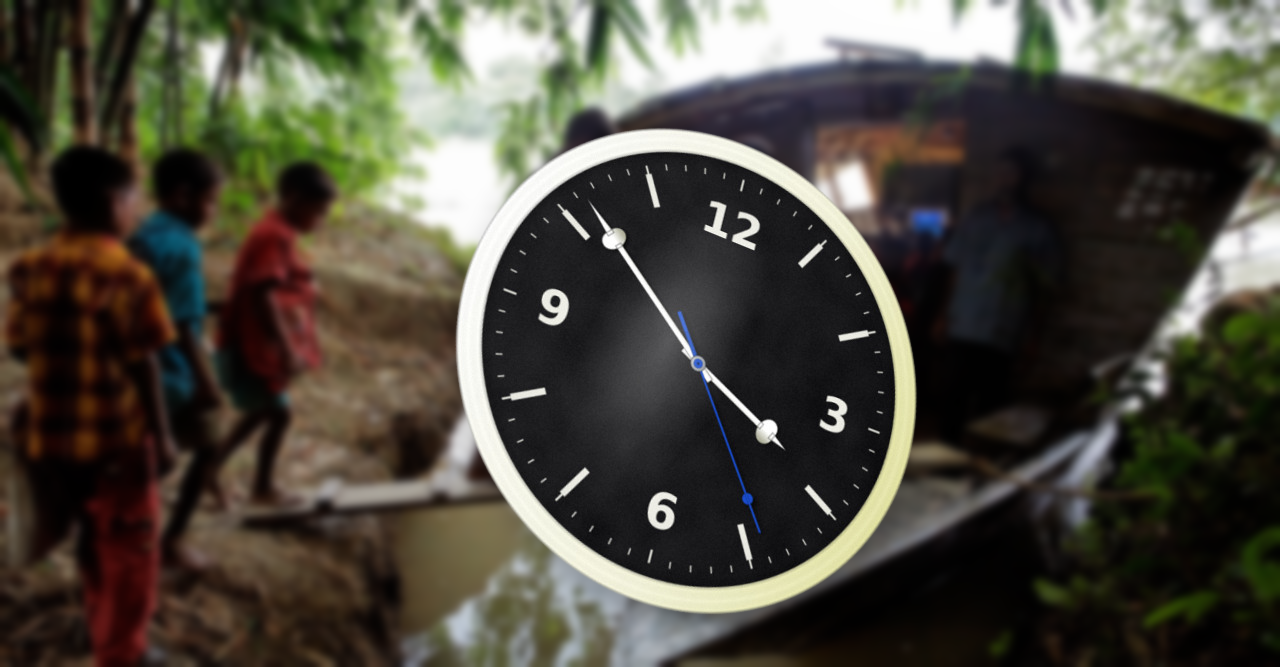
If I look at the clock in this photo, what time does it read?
3:51:24
